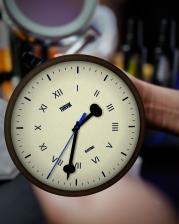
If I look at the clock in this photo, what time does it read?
2:36:40
